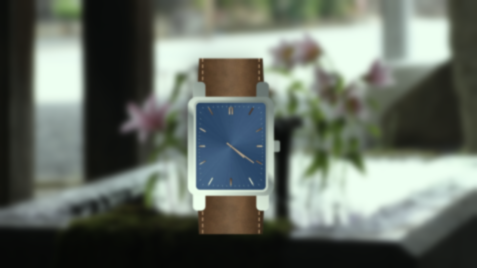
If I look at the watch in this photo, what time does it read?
4:21
